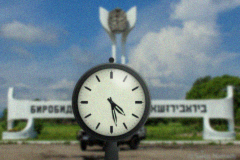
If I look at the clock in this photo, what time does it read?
4:28
